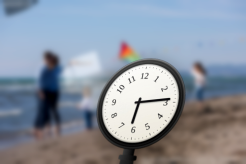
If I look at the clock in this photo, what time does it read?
6:14
